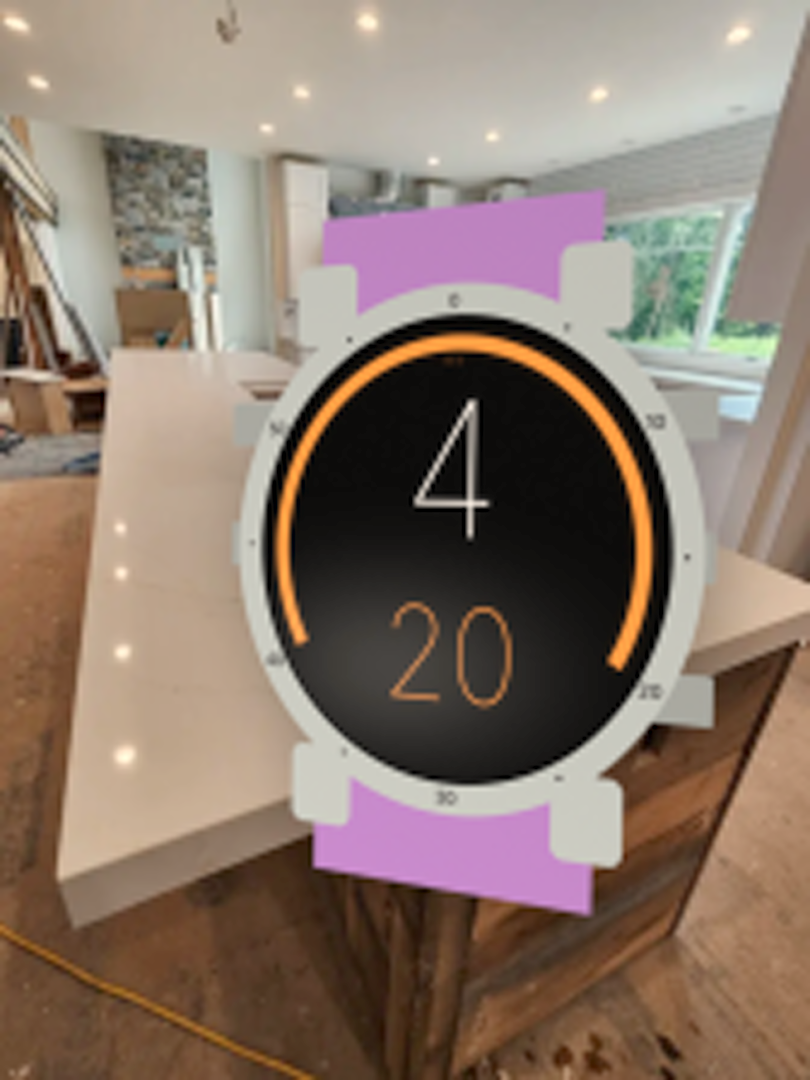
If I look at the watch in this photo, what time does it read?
4:20
